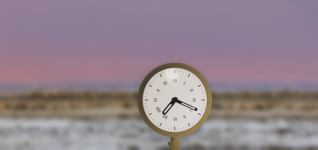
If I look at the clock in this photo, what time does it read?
7:19
